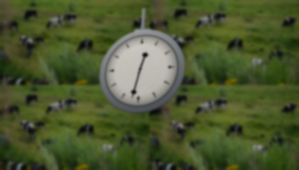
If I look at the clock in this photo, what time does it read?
12:32
